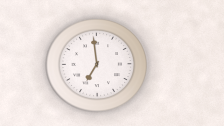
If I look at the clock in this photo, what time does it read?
6:59
